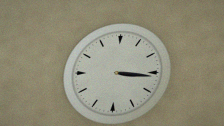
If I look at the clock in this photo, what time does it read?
3:16
